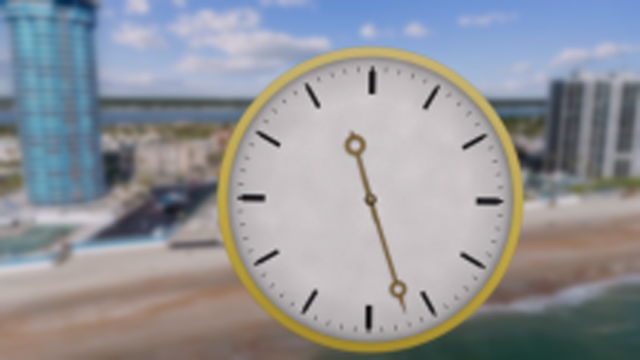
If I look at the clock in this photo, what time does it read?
11:27
